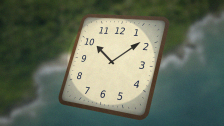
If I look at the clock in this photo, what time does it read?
10:08
